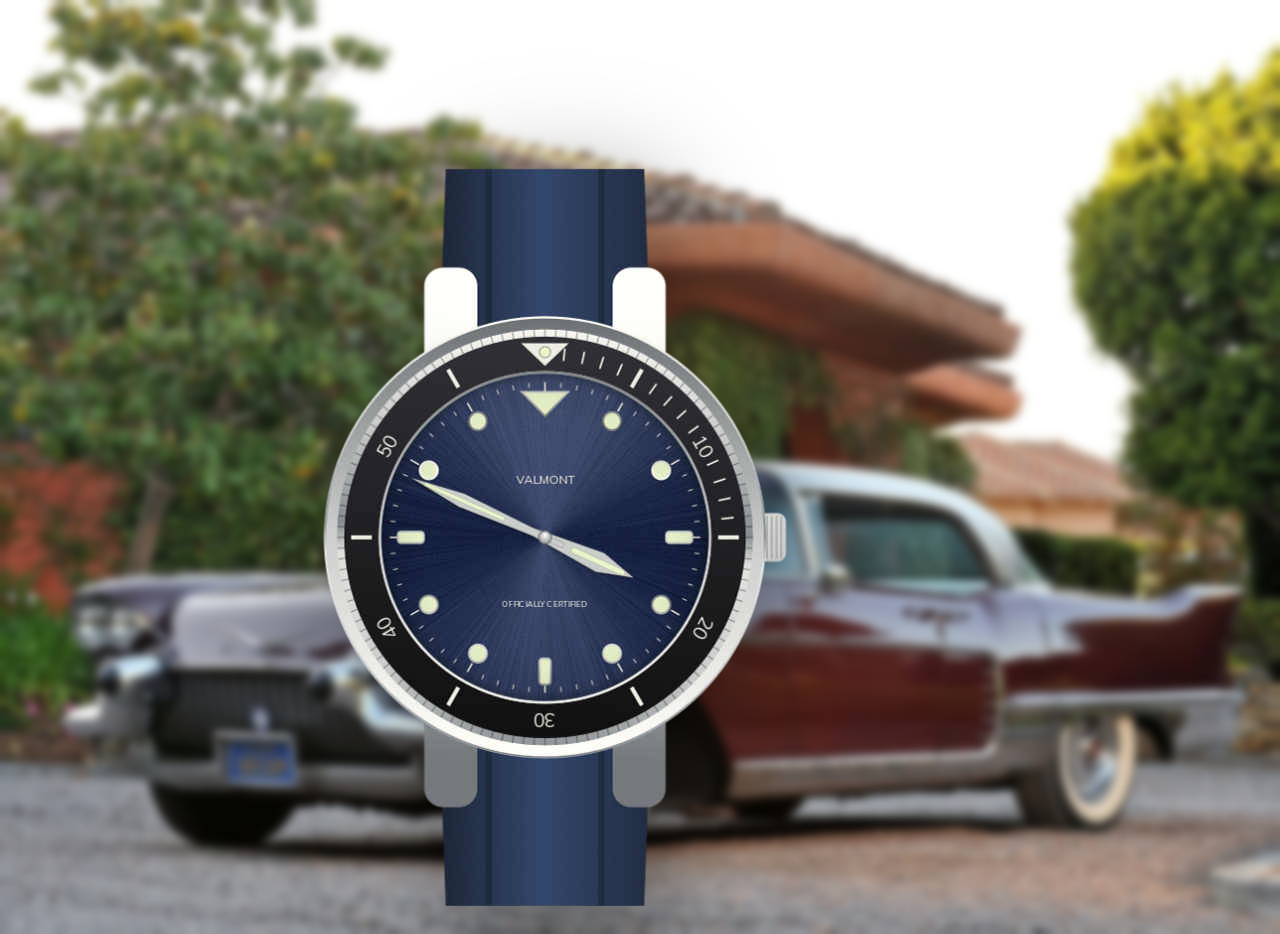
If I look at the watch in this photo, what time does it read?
3:49
